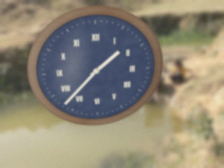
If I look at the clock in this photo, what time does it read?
1:37
